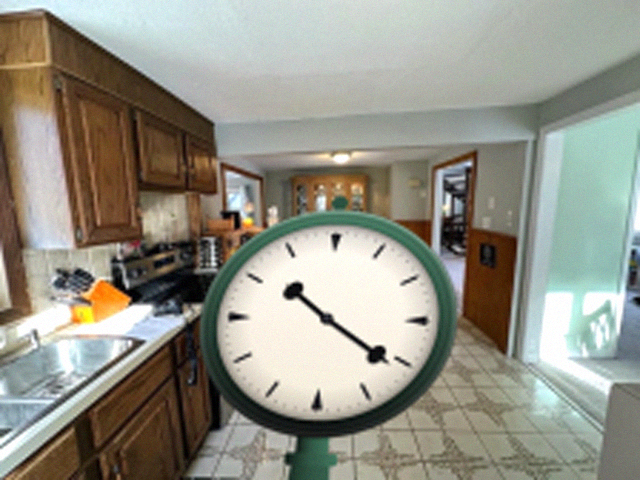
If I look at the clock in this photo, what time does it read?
10:21
